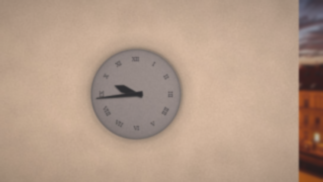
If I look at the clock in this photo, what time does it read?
9:44
